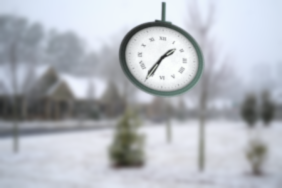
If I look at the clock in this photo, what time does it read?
1:35
